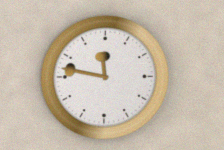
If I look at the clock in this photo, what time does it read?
11:47
